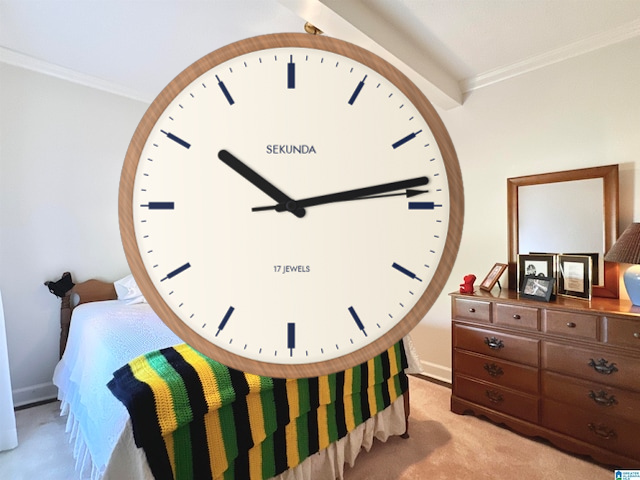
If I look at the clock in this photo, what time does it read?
10:13:14
